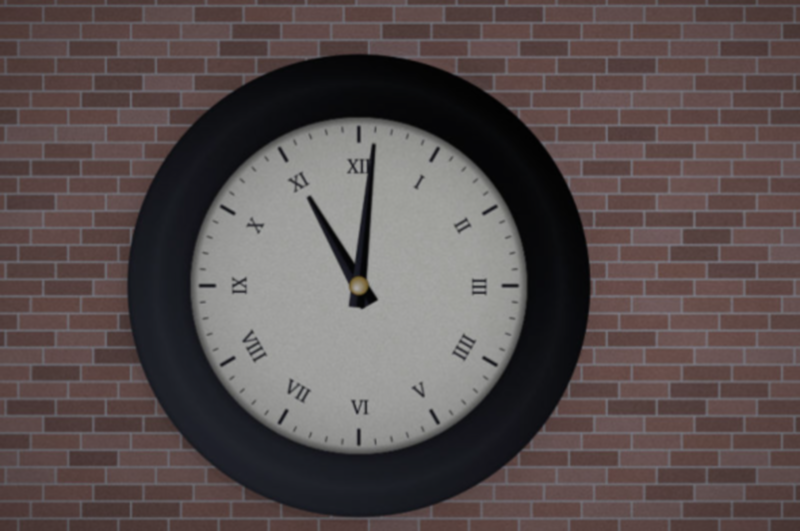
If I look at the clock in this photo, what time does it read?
11:01
